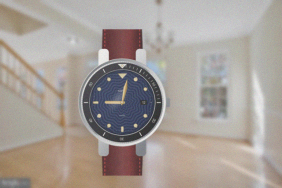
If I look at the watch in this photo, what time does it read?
9:02
